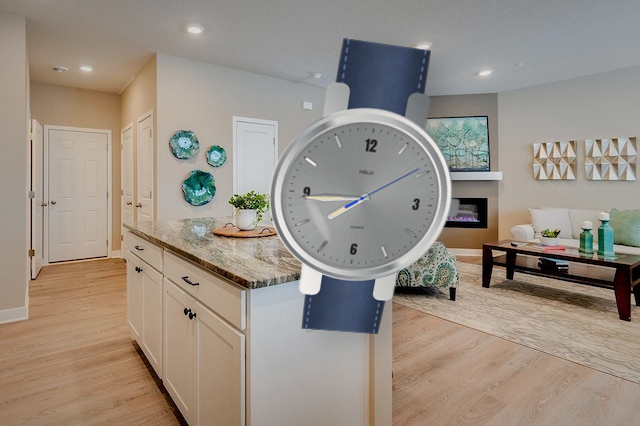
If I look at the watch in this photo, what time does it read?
7:44:09
